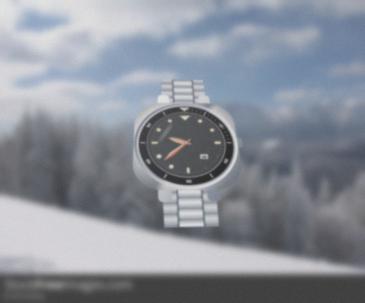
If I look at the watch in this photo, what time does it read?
9:38
